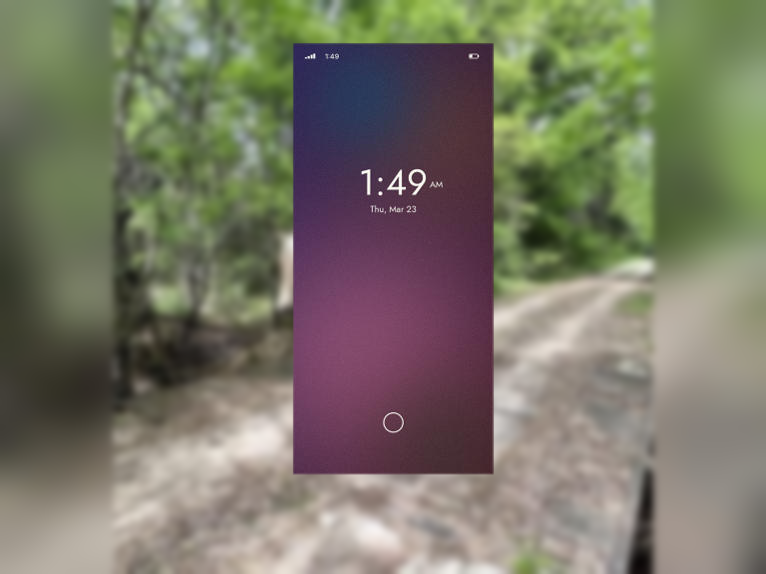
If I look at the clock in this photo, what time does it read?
1:49
